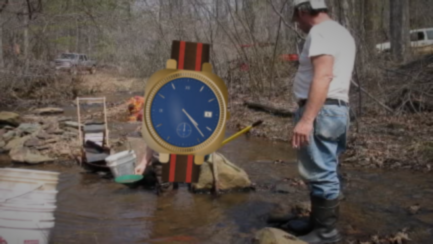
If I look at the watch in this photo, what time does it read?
4:23
